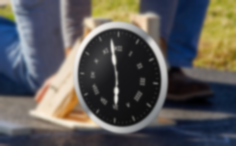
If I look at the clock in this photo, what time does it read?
5:58
